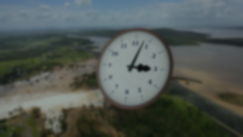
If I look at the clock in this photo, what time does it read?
3:03
